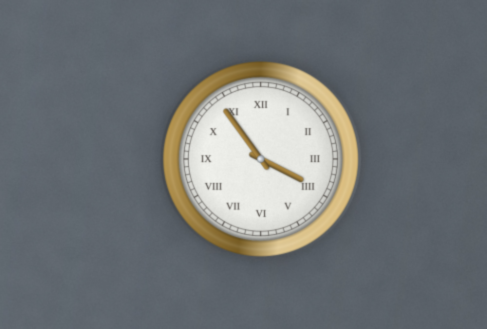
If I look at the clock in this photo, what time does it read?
3:54
